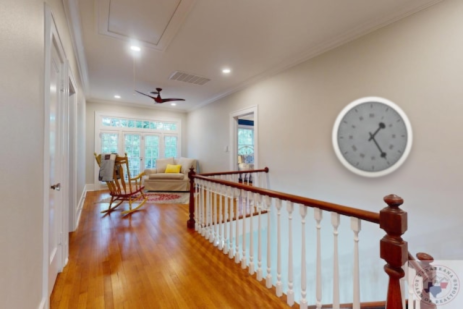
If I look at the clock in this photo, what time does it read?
1:25
